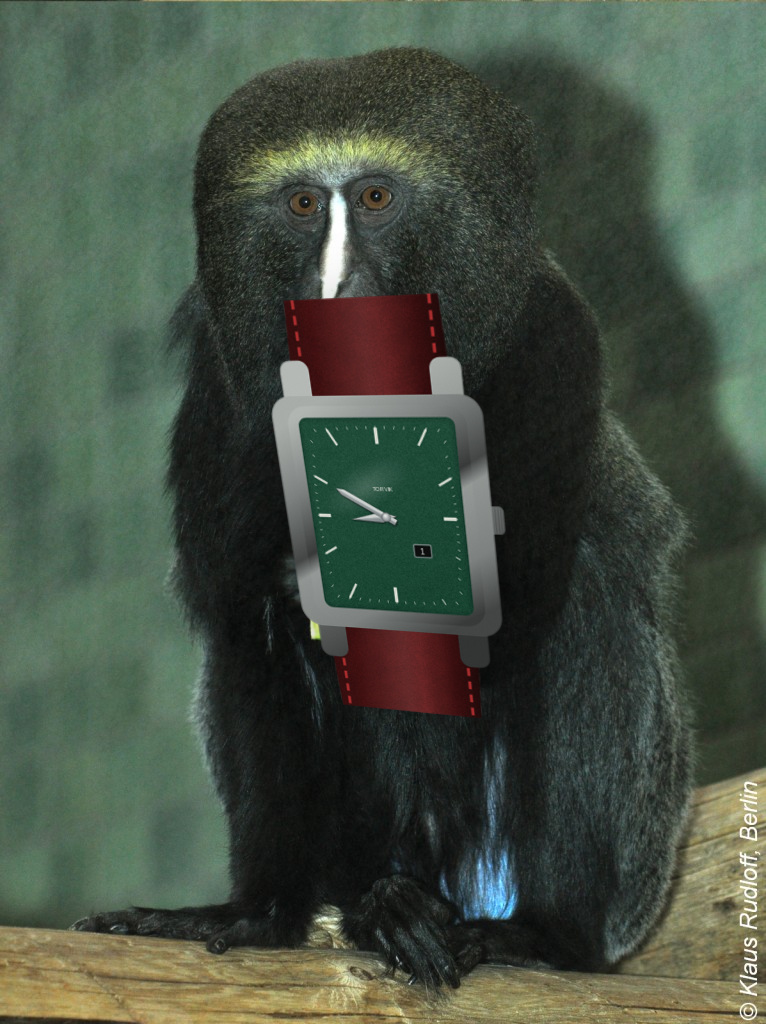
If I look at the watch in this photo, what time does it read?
8:50
